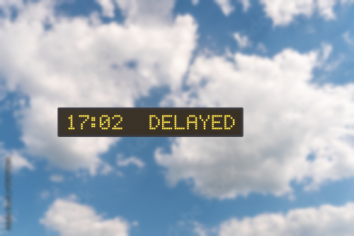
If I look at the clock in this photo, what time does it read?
17:02
